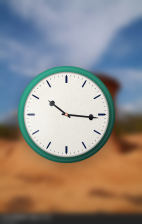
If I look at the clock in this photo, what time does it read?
10:16
